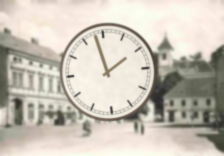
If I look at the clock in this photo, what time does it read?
1:58
